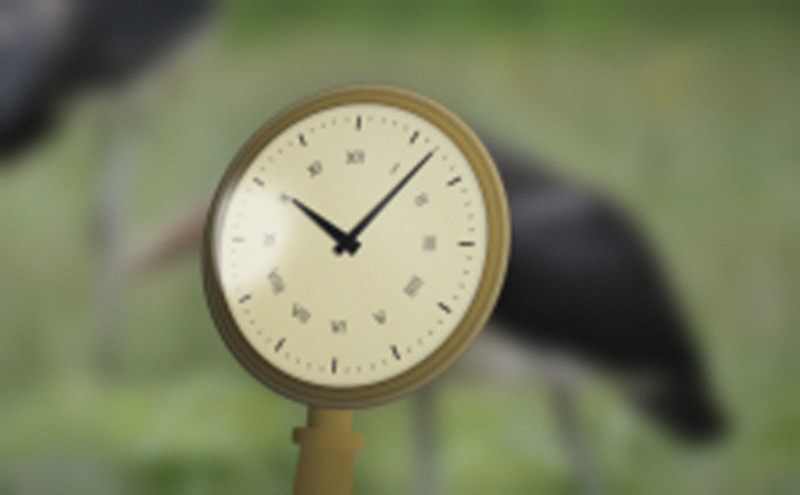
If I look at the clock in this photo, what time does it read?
10:07
